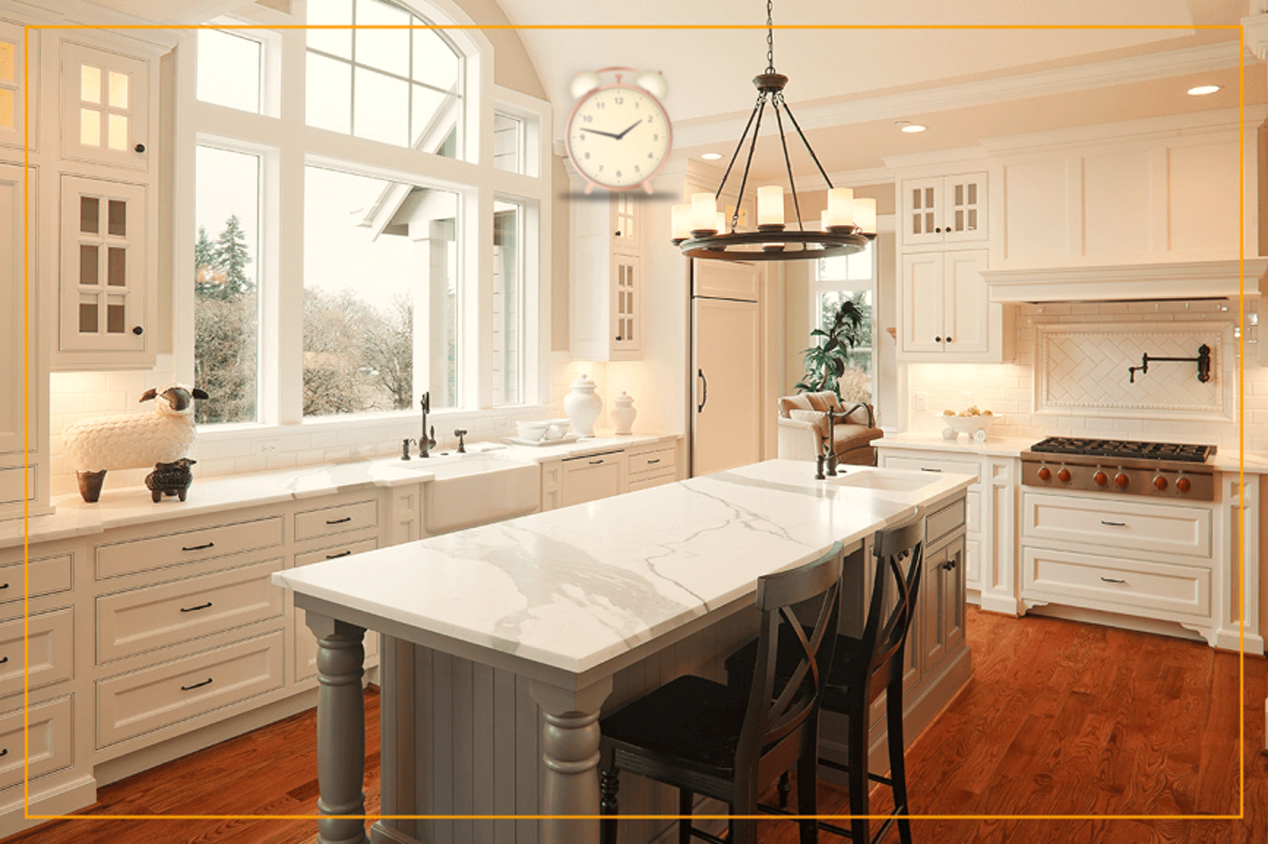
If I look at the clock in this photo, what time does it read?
1:47
